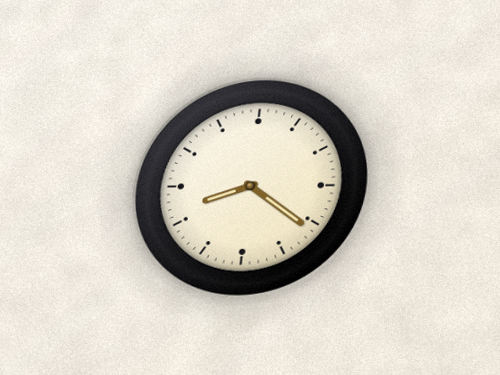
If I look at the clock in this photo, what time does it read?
8:21
